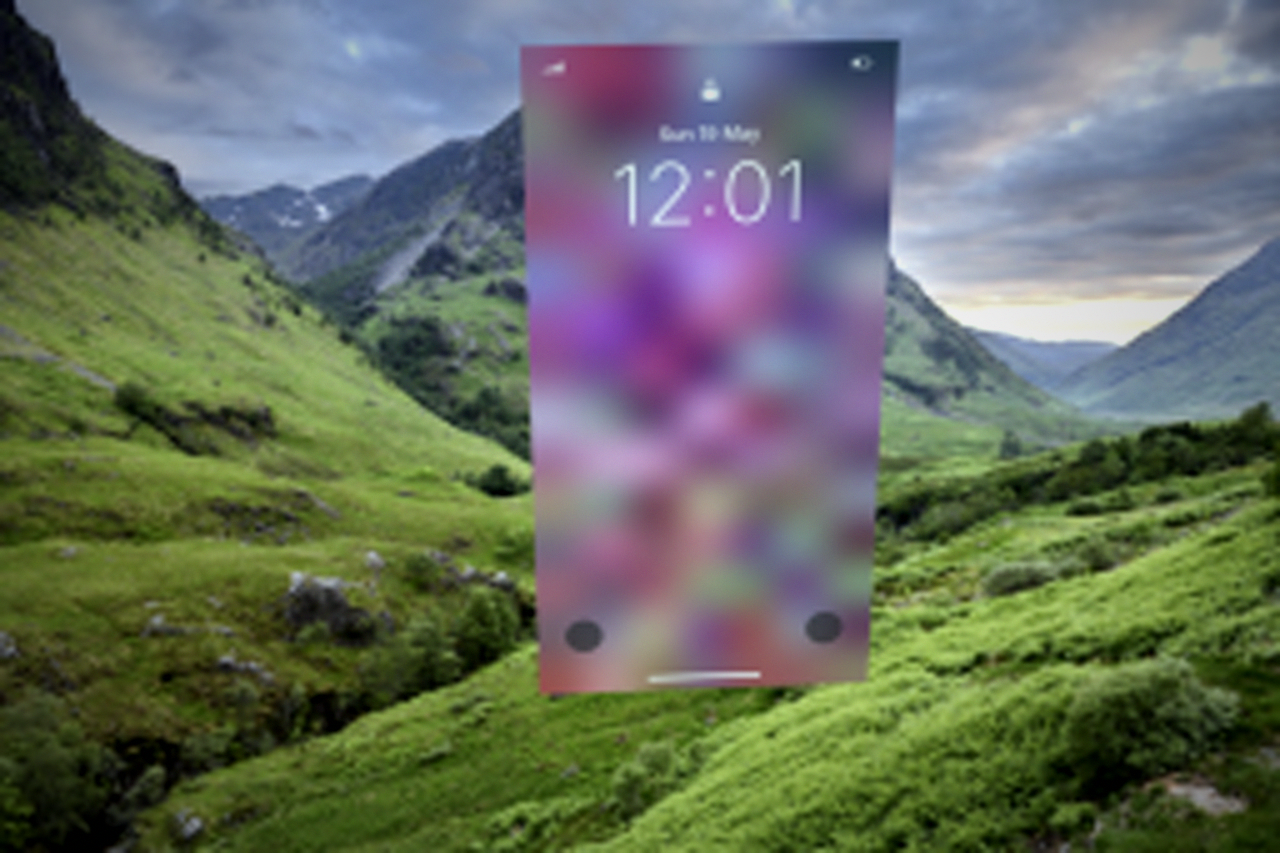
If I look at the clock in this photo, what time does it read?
12:01
